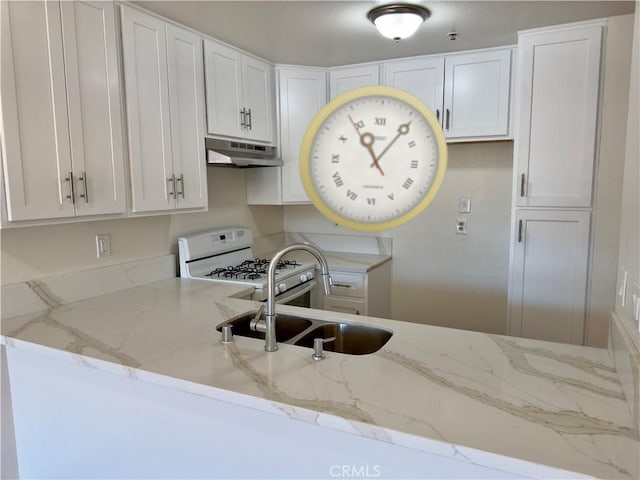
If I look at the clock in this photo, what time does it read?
11:05:54
